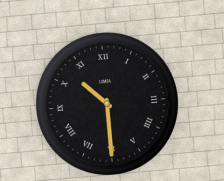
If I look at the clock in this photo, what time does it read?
10:30
